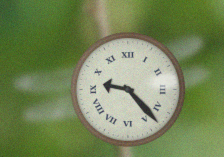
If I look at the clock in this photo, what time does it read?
9:23
